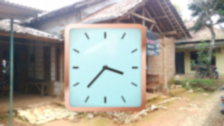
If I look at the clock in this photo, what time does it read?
3:37
